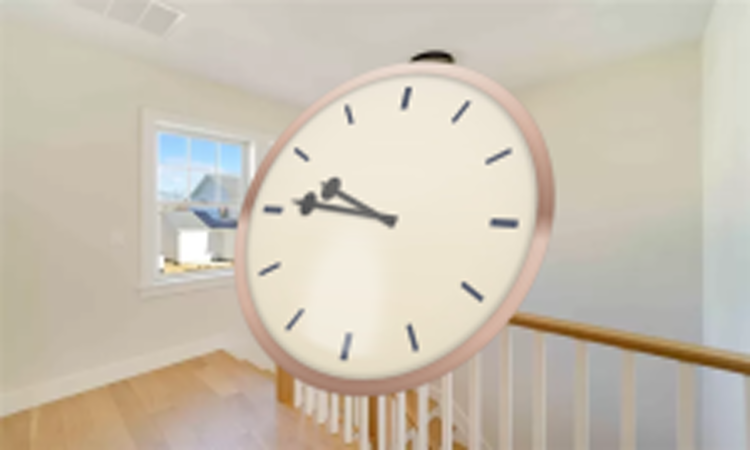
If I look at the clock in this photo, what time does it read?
9:46
